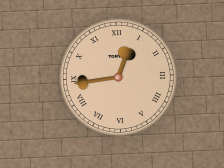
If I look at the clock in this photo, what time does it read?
12:44
